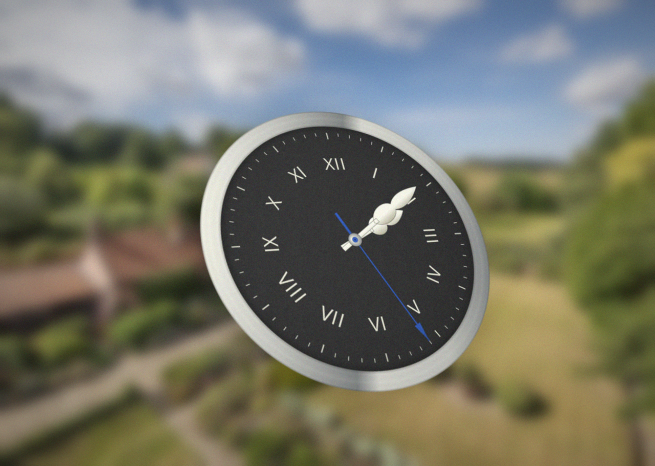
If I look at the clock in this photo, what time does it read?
2:09:26
